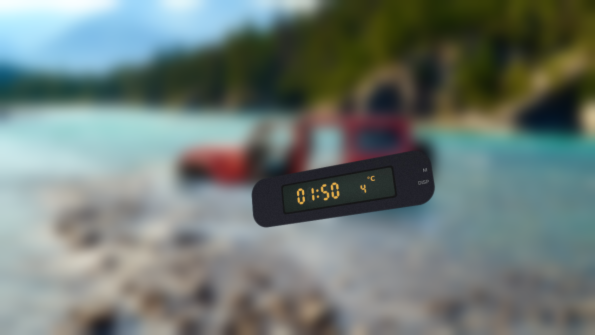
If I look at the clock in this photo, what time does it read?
1:50
